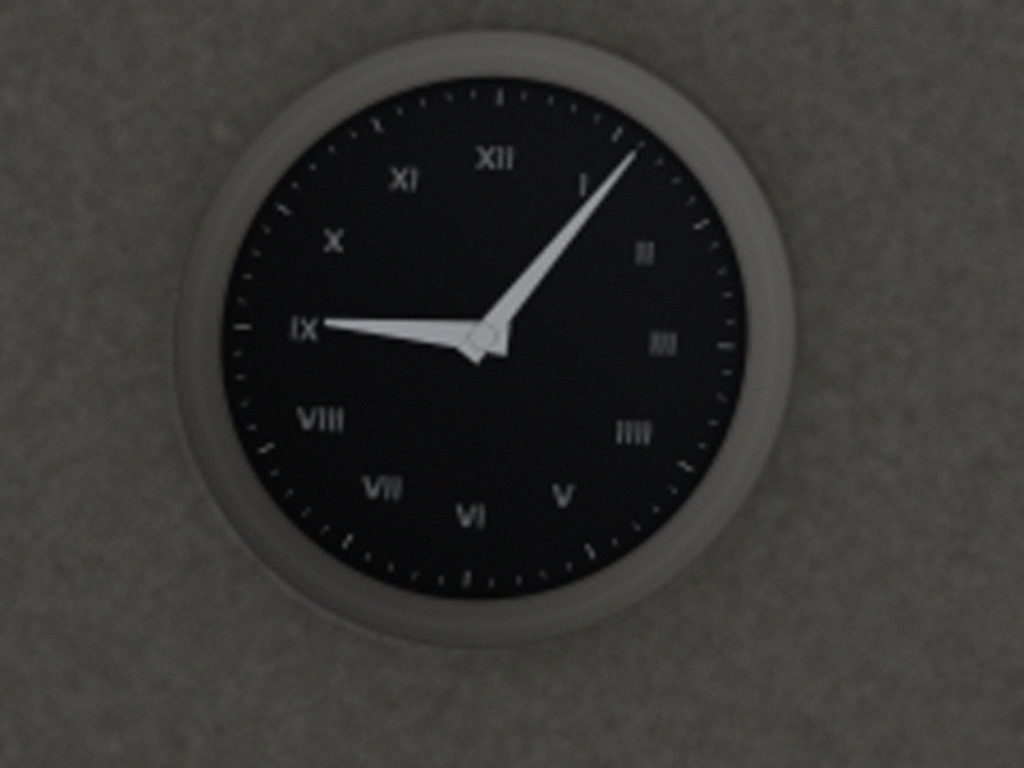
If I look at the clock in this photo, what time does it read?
9:06
